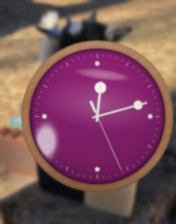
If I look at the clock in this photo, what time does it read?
12:12:26
